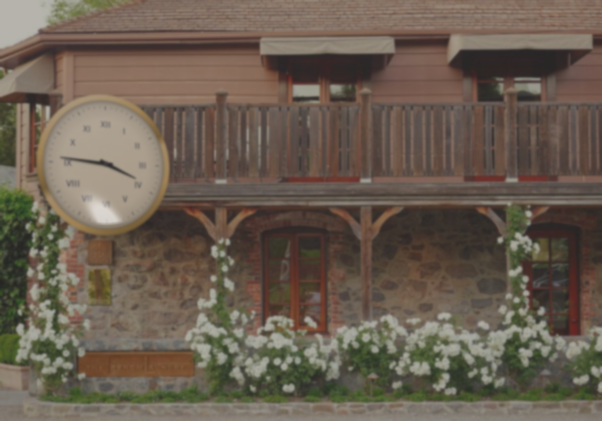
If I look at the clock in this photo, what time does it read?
3:46
